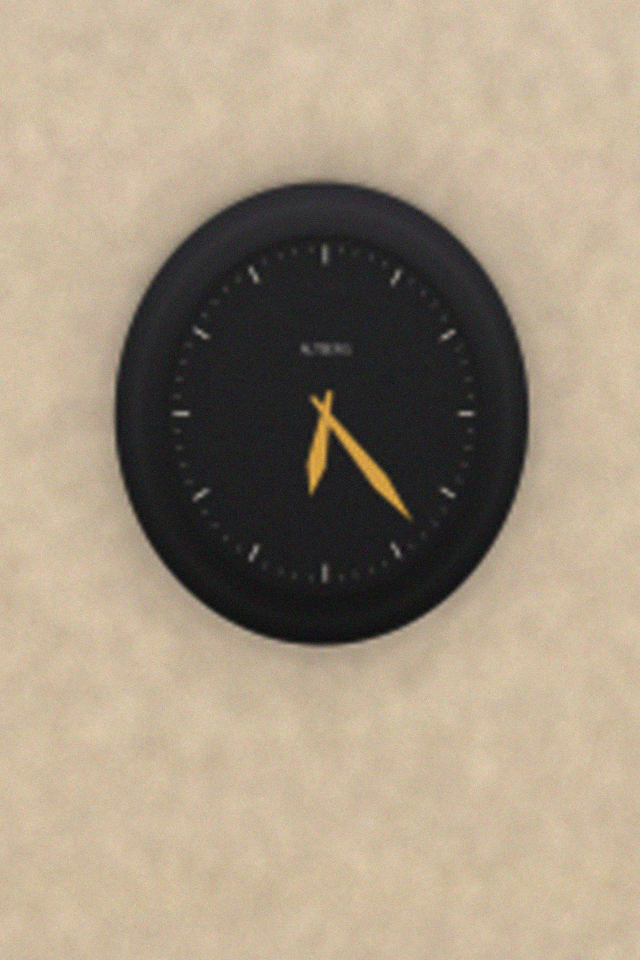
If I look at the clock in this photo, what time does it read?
6:23
